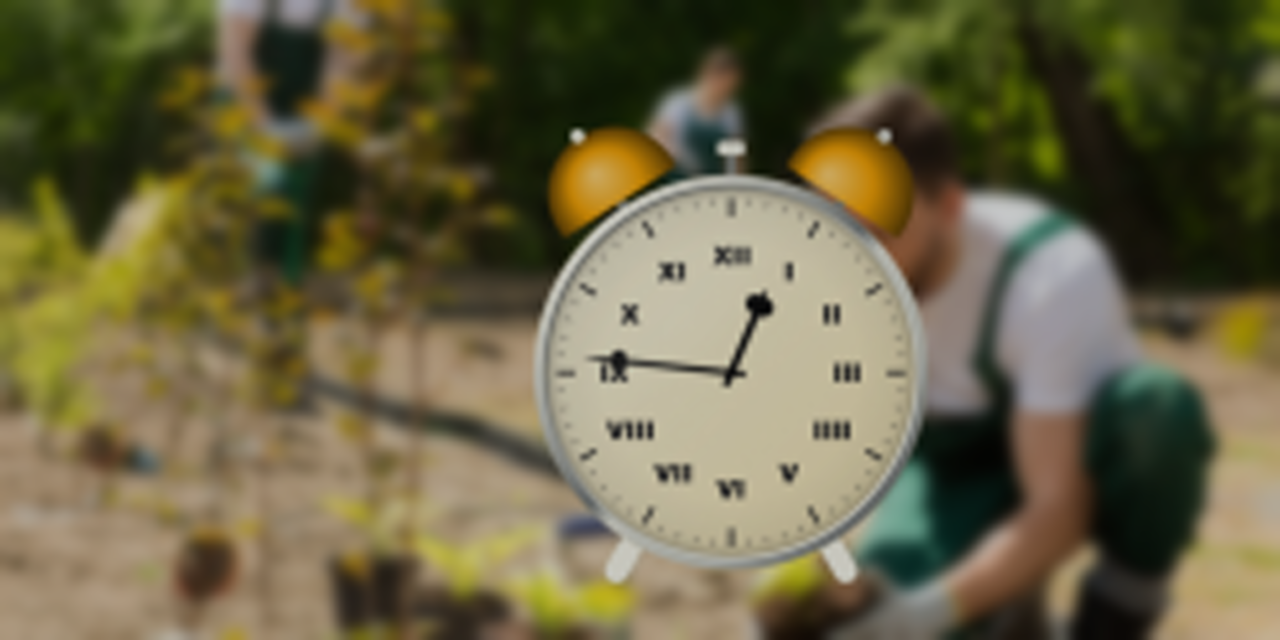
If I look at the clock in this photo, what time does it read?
12:46
